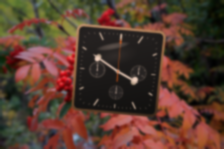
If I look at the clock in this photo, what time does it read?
3:50
